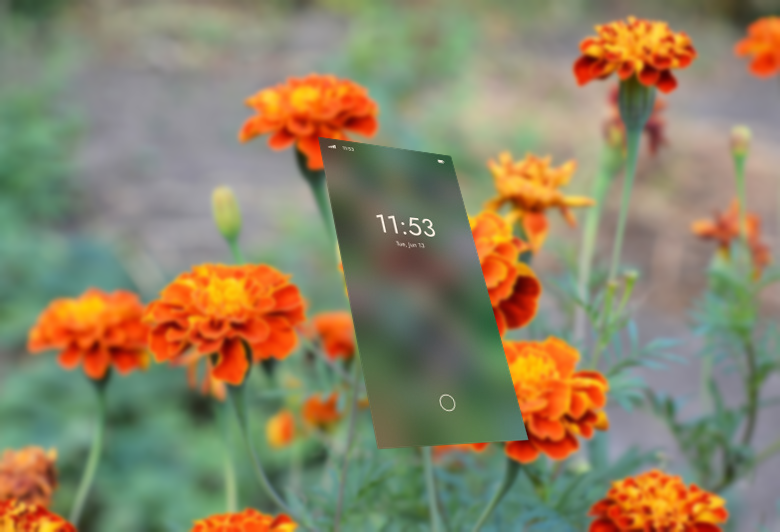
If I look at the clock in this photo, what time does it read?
11:53
